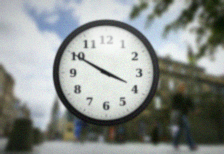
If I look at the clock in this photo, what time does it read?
3:50
